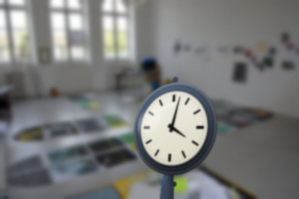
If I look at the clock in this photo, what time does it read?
4:02
